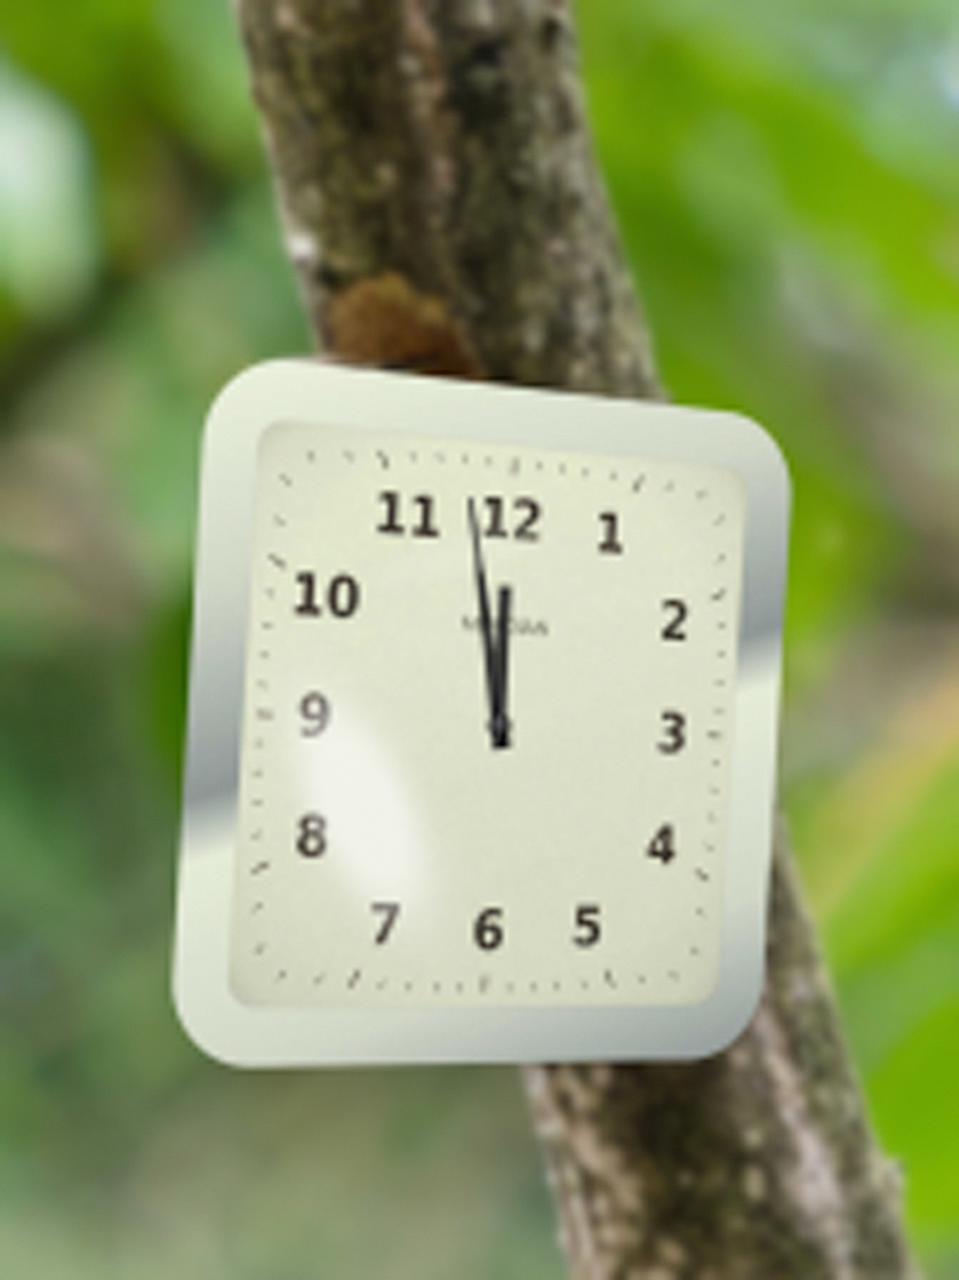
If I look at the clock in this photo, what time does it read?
11:58
